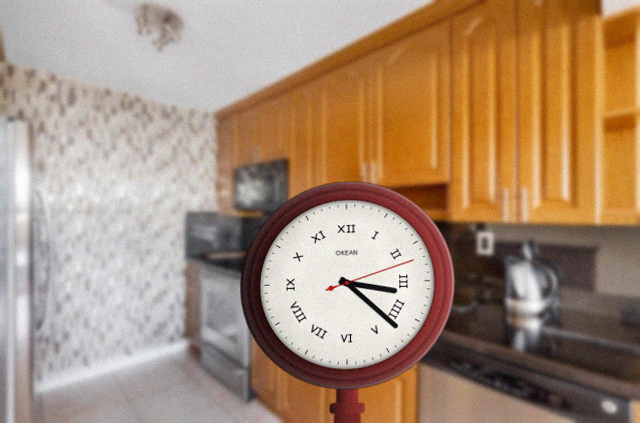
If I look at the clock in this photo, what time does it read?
3:22:12
